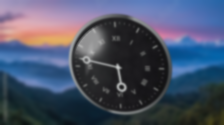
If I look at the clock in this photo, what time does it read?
5:47
